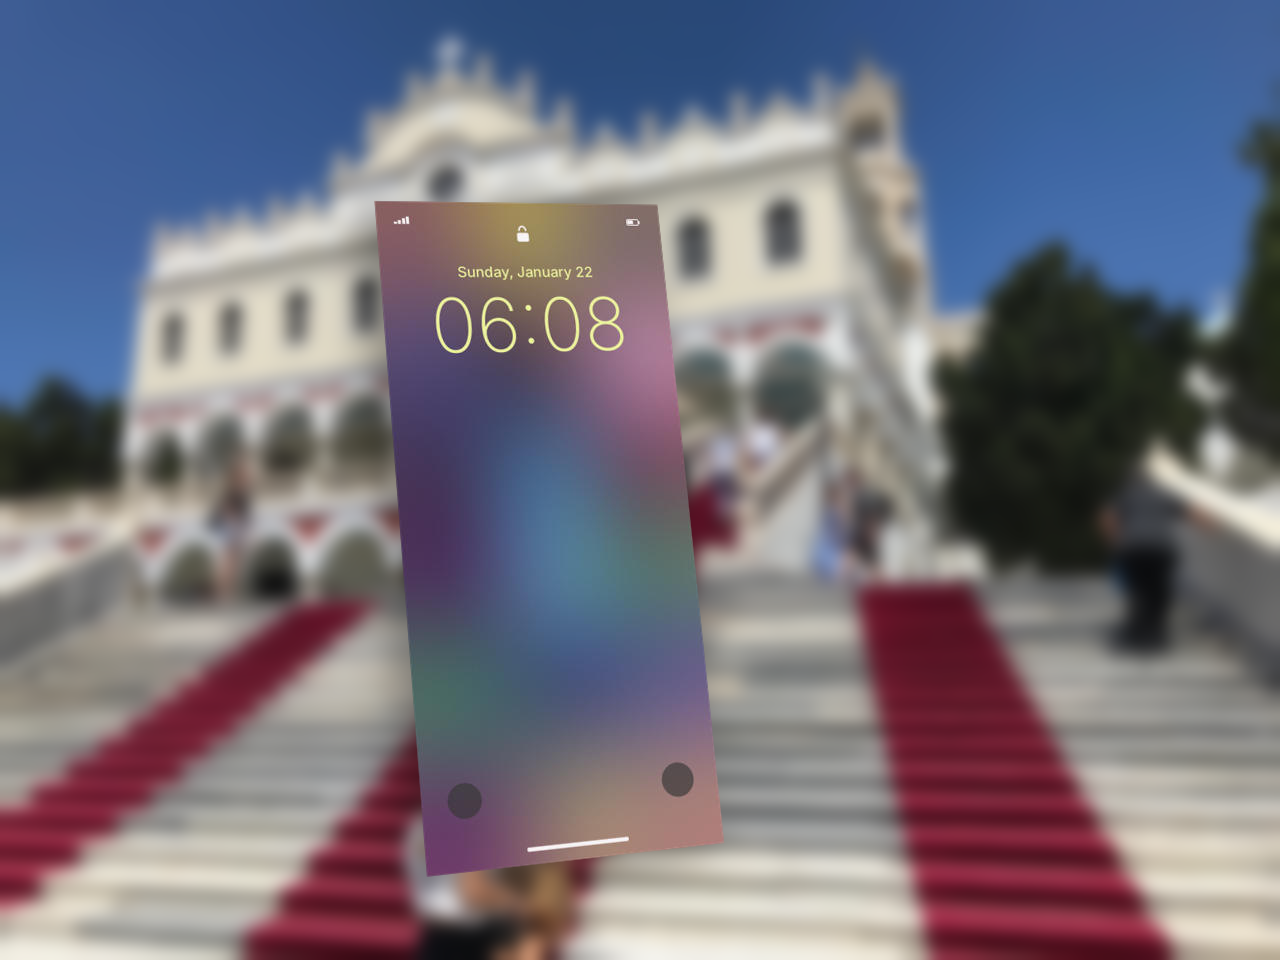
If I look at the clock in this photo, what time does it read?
6:08
